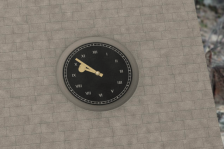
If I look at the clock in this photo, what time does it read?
9:52
